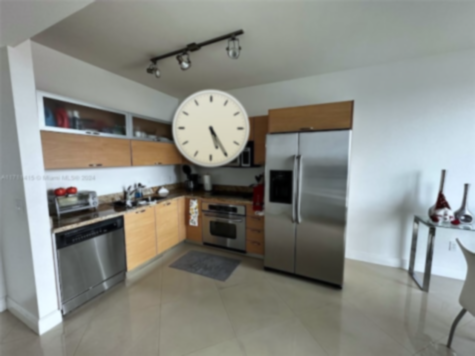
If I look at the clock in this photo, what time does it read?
5:25
